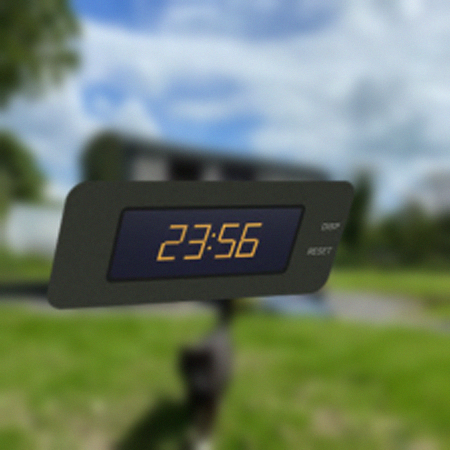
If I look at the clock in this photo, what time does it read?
23:56
